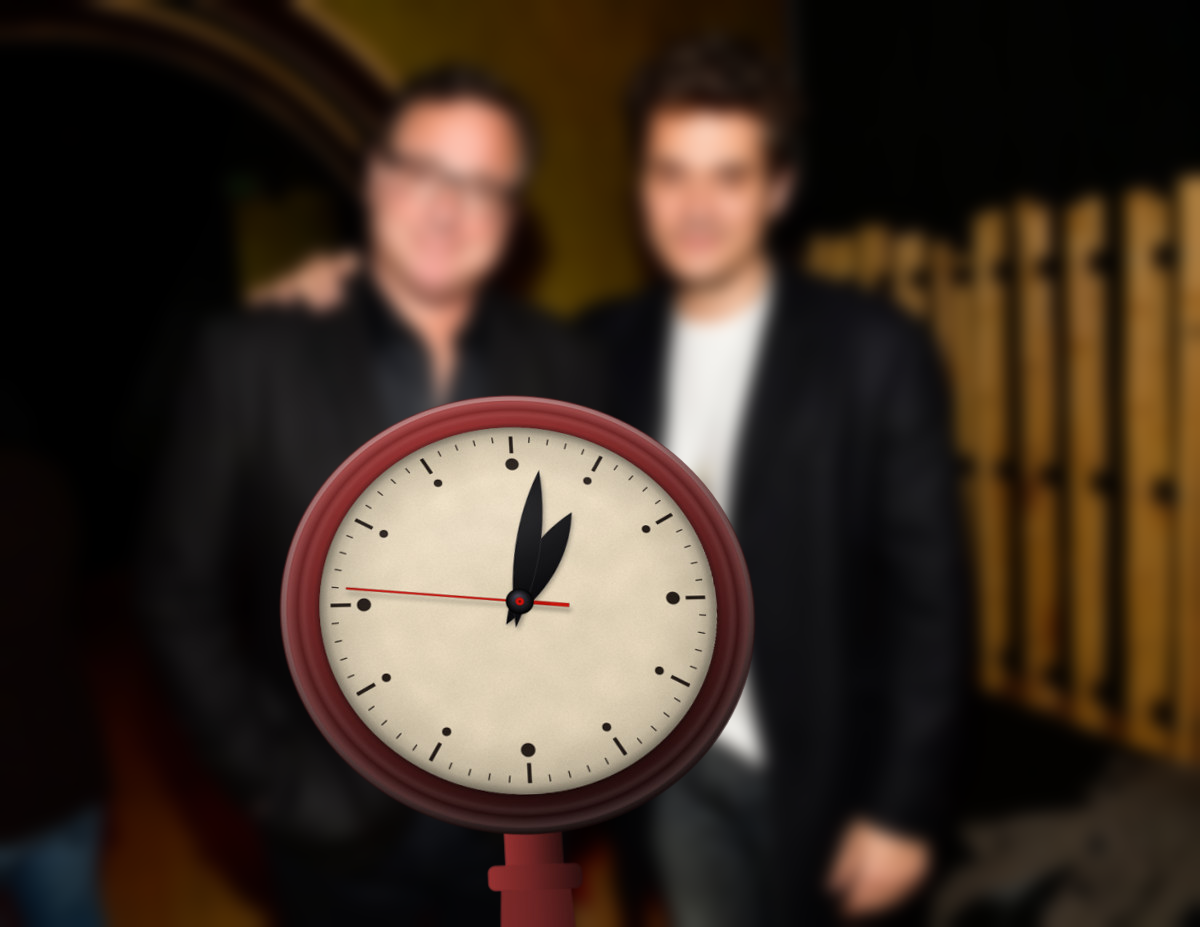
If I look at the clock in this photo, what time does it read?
1:01:46
